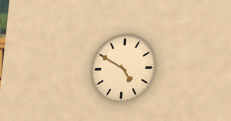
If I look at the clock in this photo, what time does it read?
4:50
